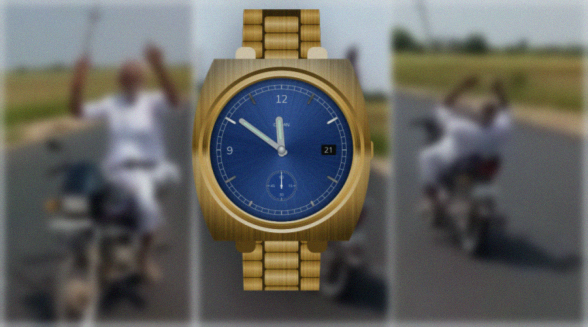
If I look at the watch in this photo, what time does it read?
11:51
